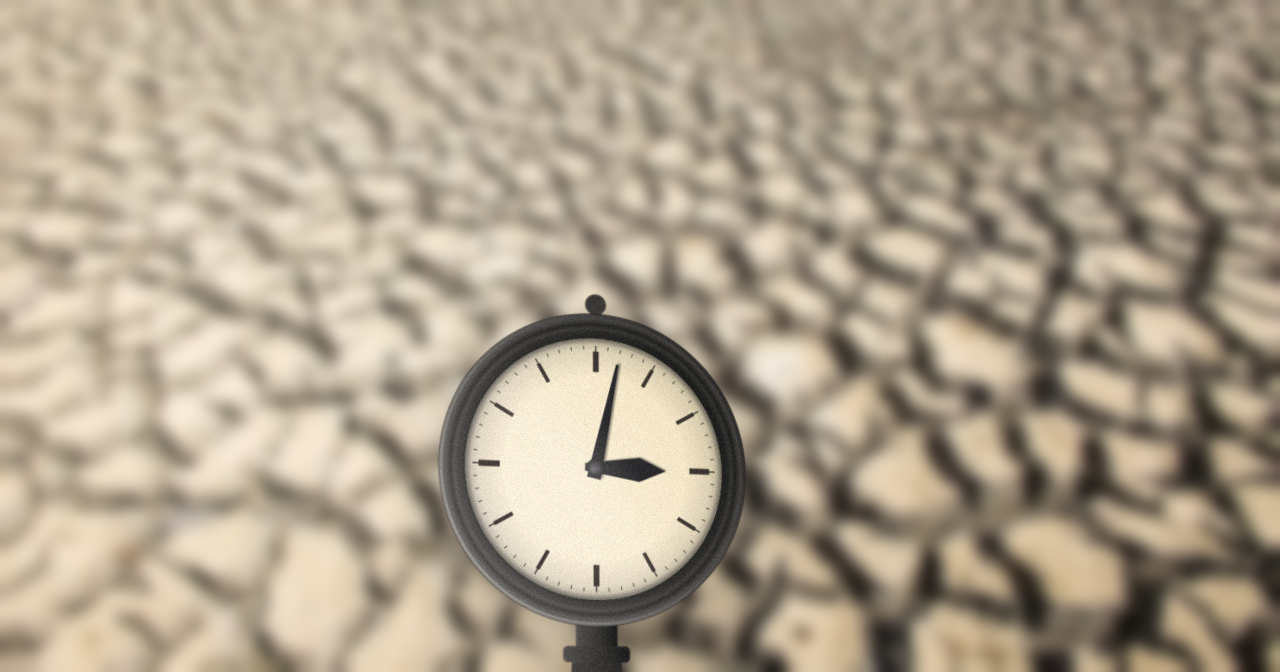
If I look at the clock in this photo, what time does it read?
3:02
